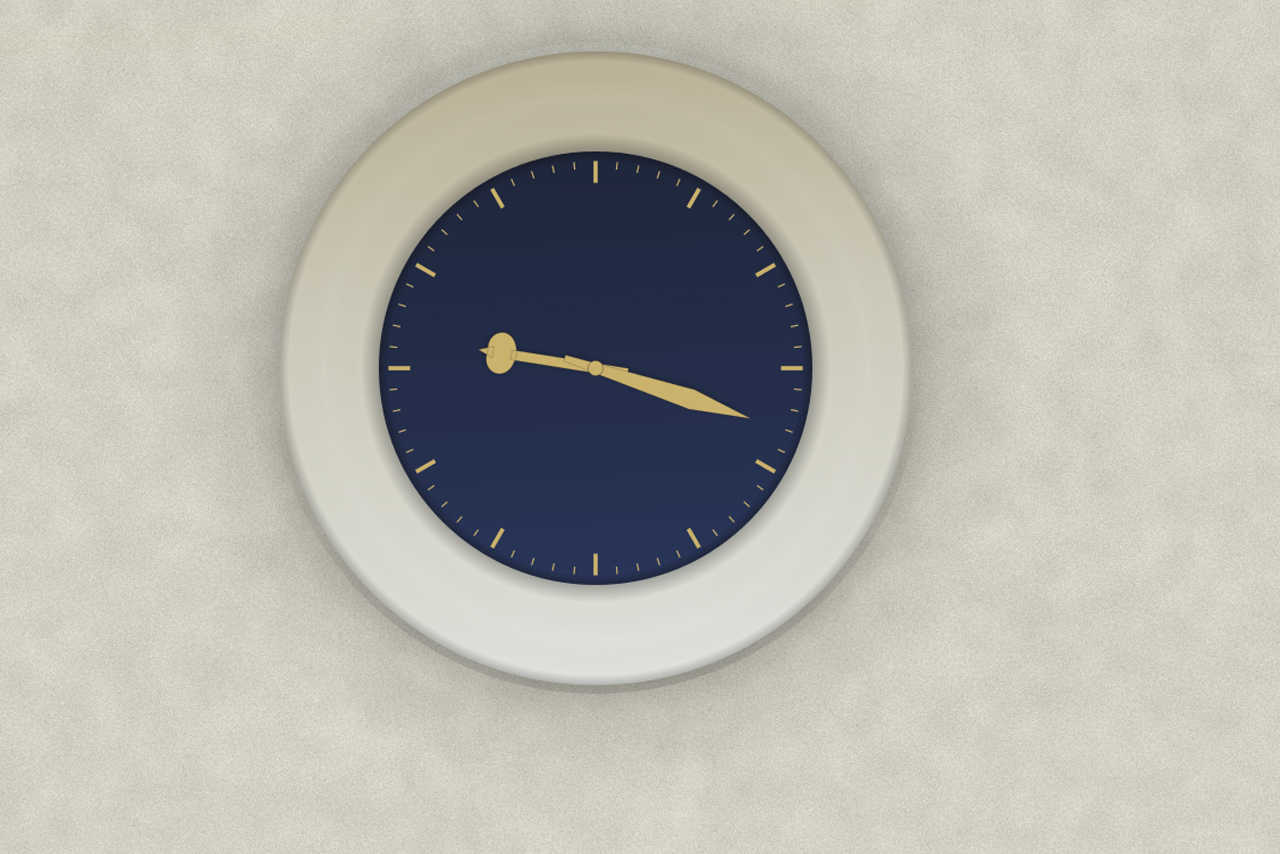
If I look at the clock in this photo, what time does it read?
9:18
